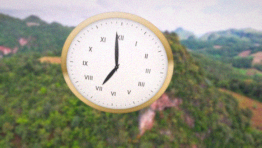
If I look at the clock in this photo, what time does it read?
6:59
